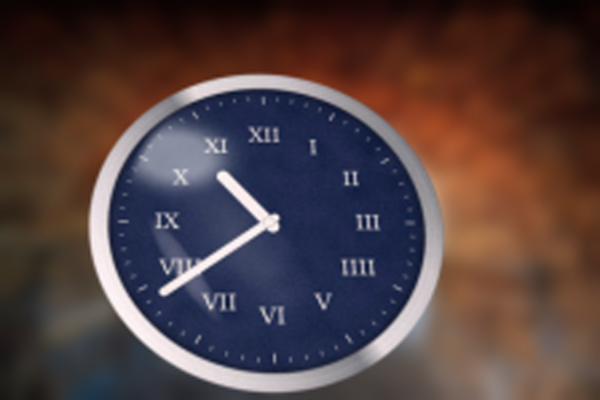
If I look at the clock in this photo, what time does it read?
10:39
